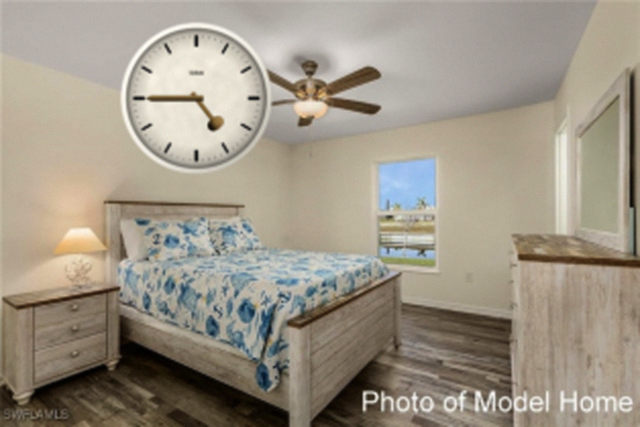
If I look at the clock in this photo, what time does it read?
4:45
